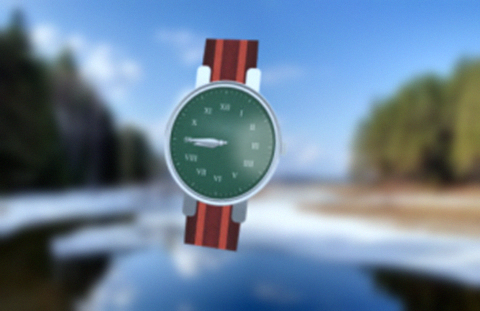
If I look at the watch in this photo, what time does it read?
8:45
